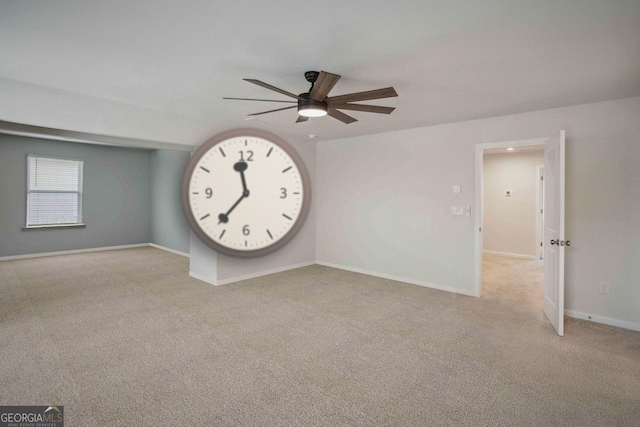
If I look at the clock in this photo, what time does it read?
11:37
